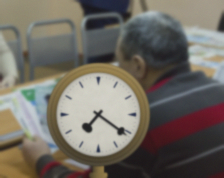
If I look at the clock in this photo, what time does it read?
7:21
